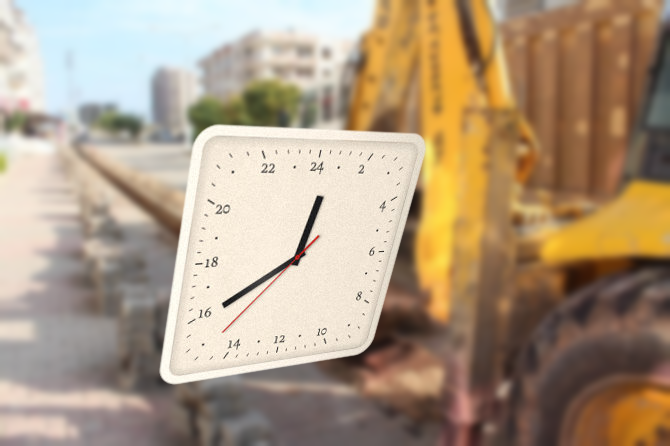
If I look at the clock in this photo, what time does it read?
0:39:37
